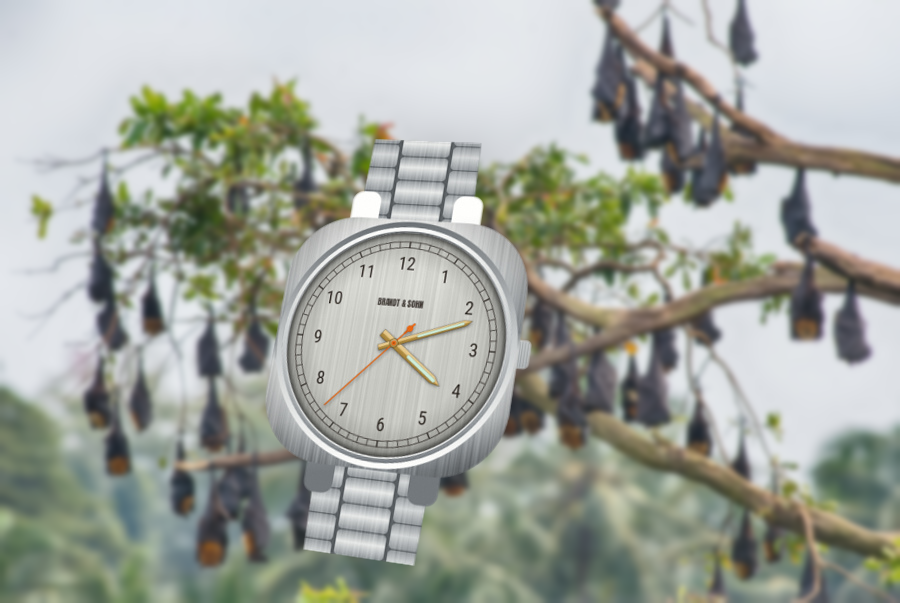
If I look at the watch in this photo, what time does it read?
4:11:37
